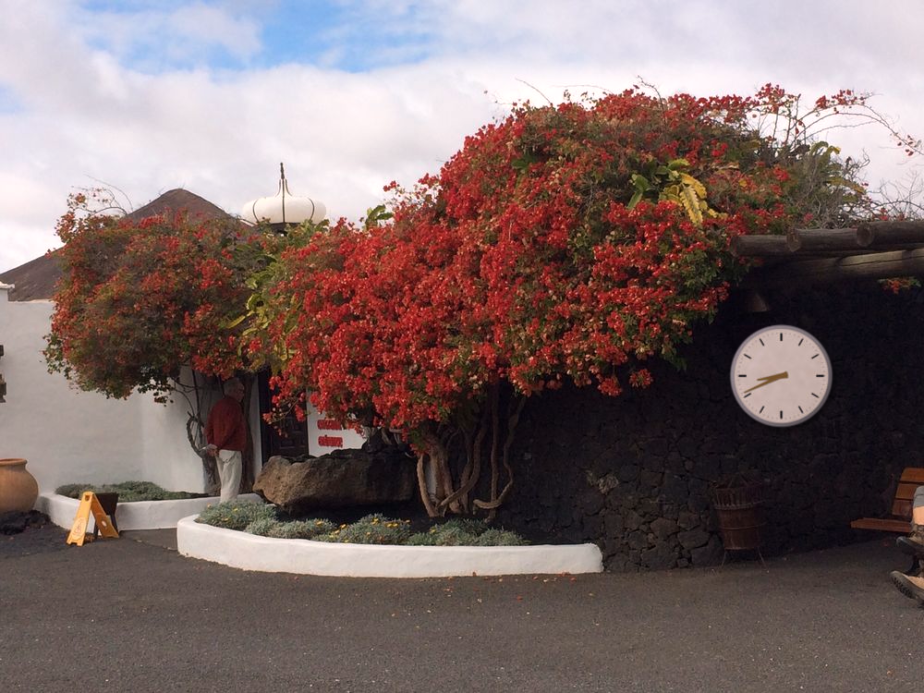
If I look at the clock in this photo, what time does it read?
8:41
